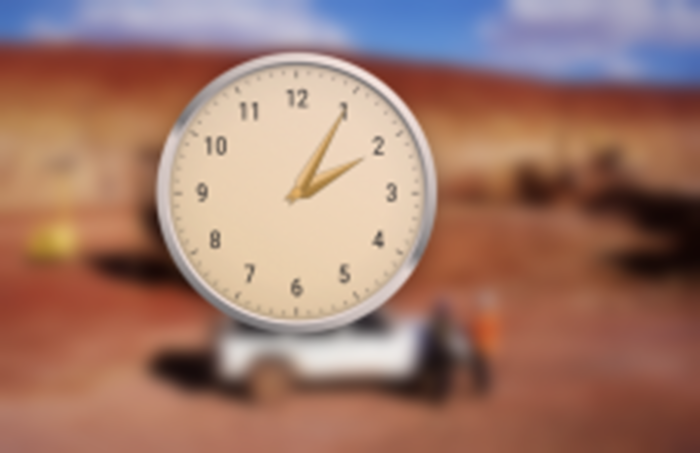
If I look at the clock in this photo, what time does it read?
2:05
